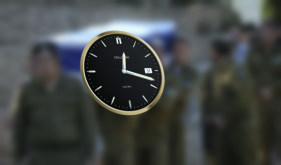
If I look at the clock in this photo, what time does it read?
12:18
